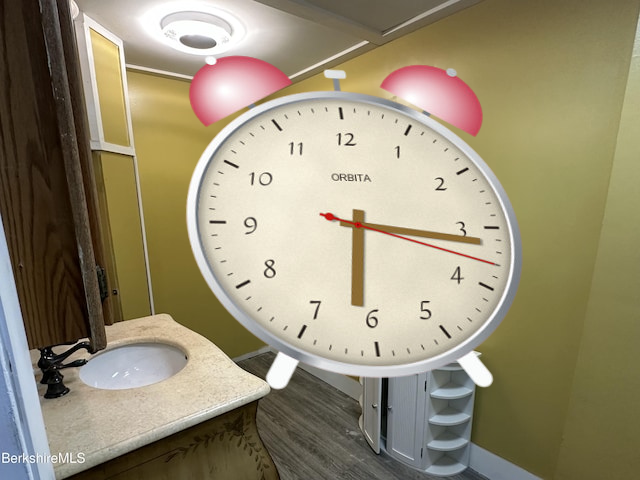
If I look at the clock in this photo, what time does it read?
6:16:18
